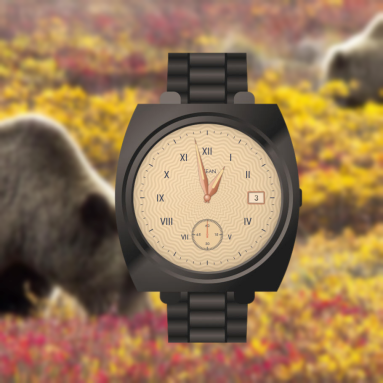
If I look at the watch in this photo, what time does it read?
12:58
